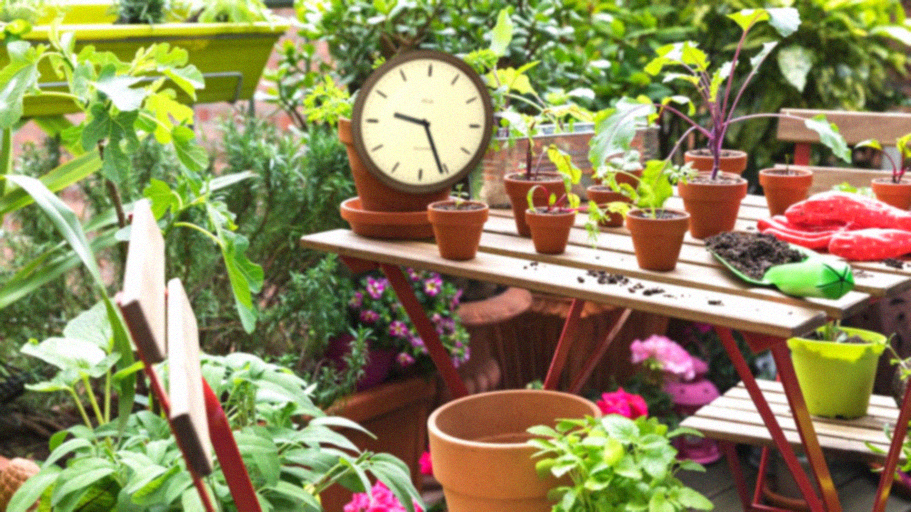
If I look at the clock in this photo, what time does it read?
9:26
